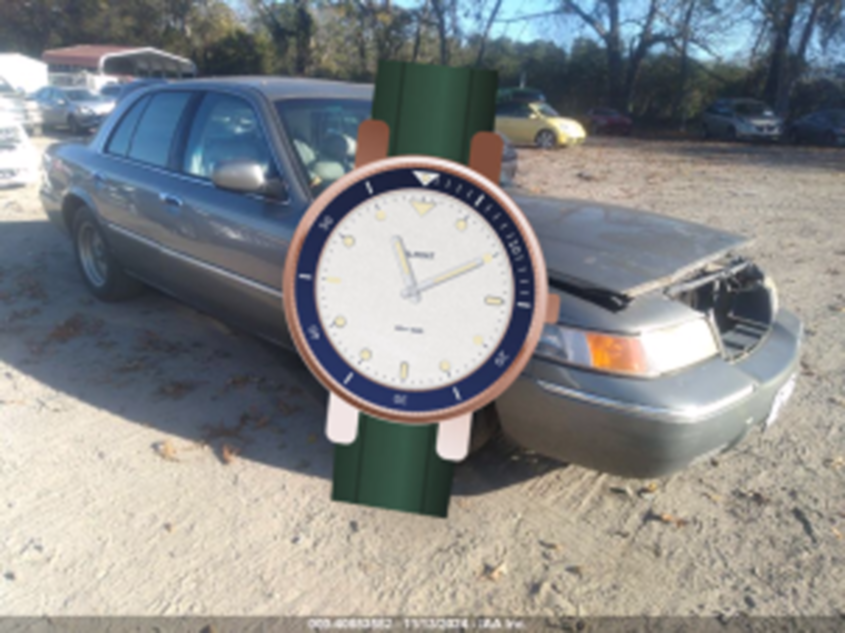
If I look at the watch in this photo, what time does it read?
11:10
